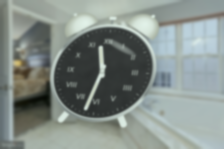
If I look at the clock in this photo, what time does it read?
11:32
